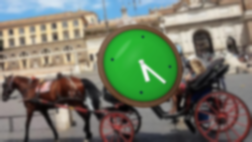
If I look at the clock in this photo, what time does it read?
5:21
